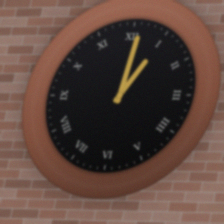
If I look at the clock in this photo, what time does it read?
1:01
